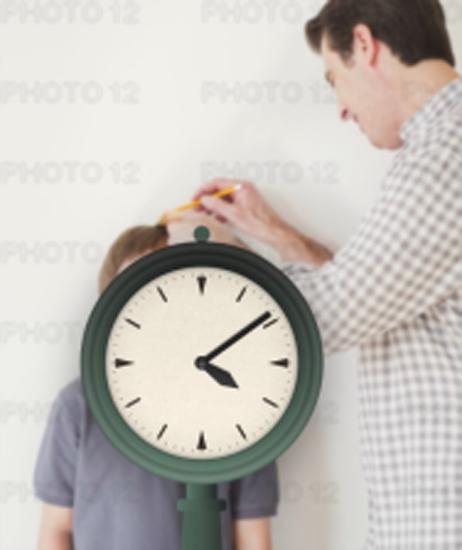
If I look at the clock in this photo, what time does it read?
4:09
